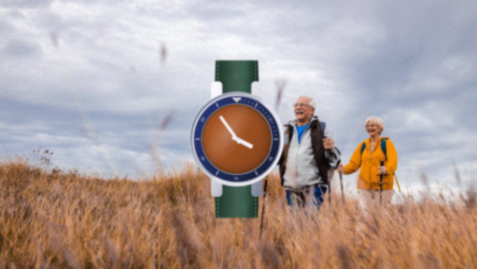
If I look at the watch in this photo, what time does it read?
3:54
